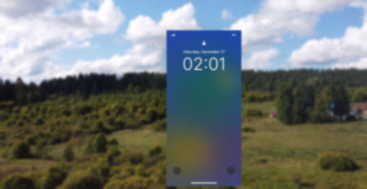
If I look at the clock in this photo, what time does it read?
2:01
